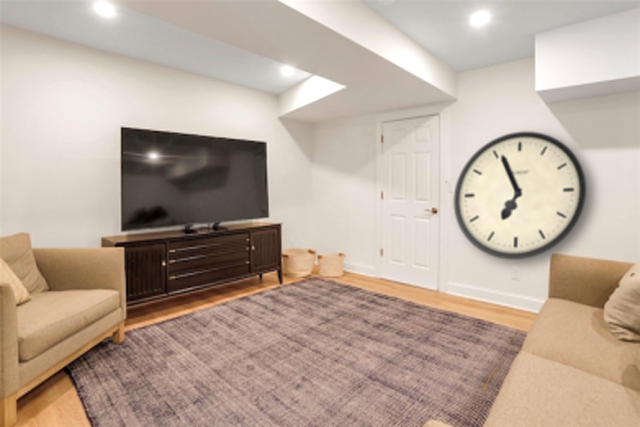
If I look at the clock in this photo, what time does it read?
6:56
